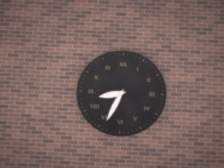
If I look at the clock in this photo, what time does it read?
8:34
